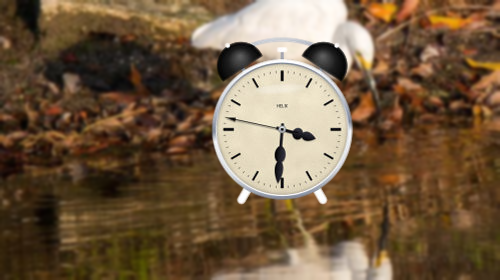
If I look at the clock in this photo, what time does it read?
3:30:47
